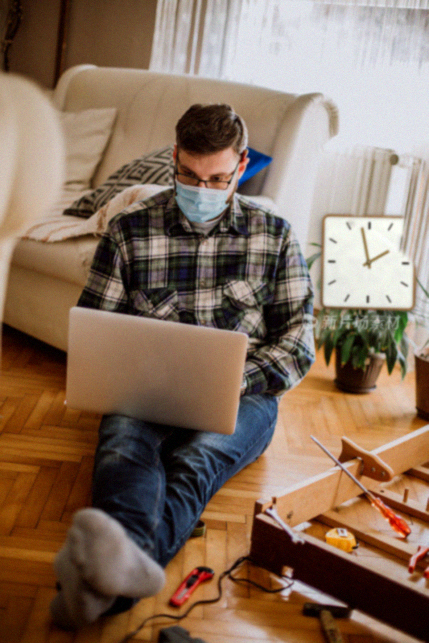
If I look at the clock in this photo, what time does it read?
1:58
